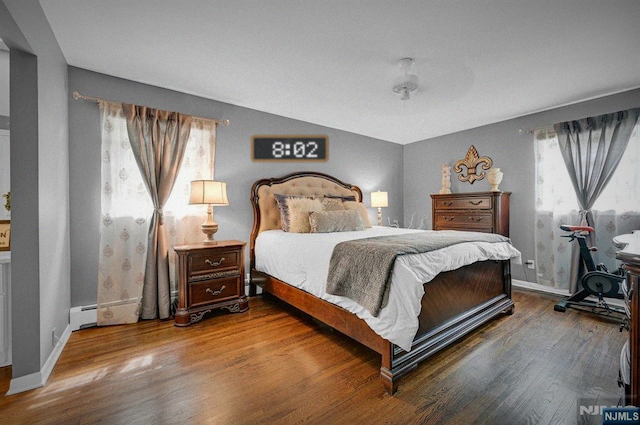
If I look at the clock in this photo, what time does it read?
8:02
